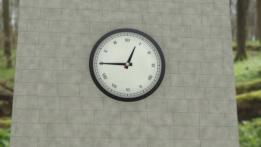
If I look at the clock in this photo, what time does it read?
12:45
